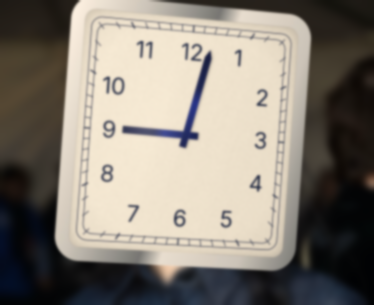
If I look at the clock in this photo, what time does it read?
9:02
